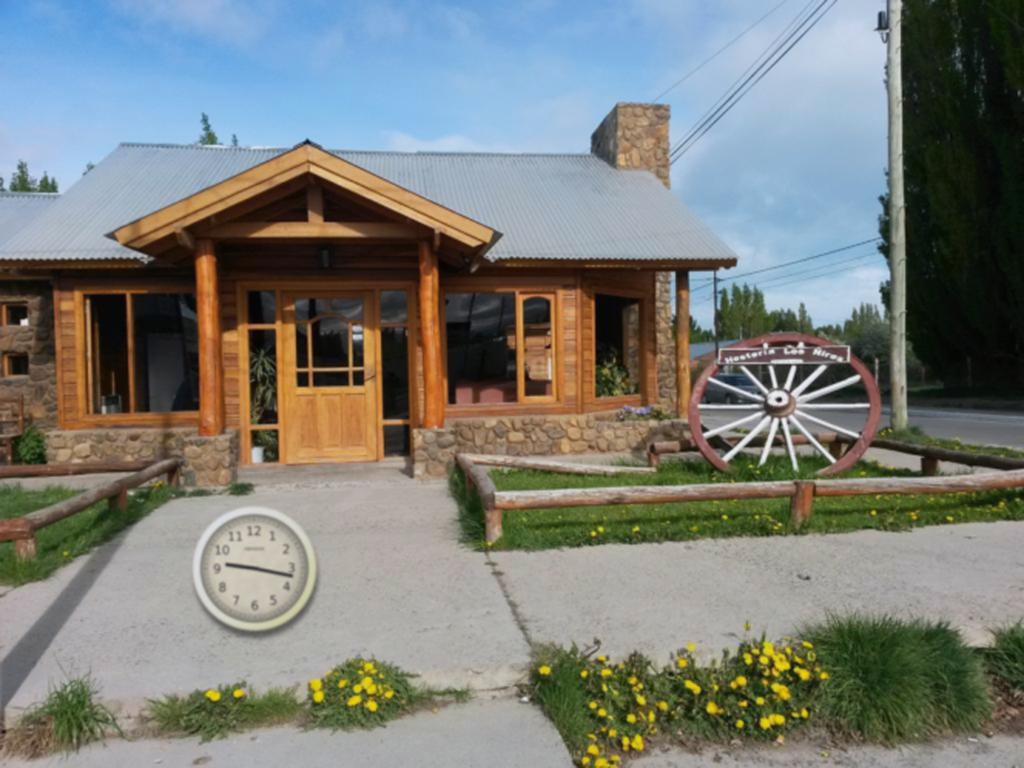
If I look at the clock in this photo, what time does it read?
9:17
